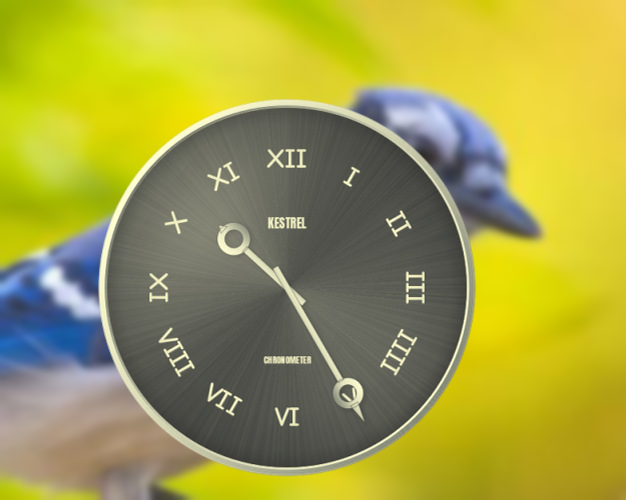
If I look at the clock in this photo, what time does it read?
10:25
